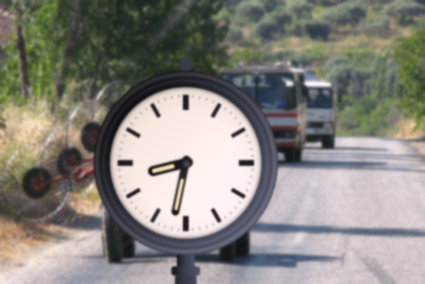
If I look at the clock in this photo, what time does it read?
8:32
